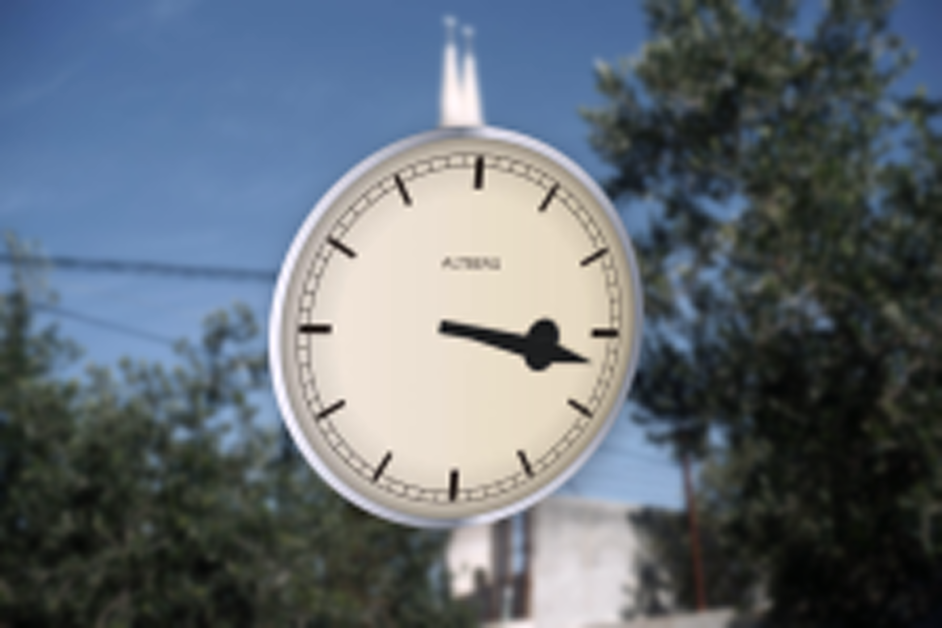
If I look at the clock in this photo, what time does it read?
3:17
